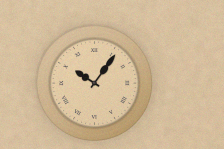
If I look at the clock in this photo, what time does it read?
10:06
